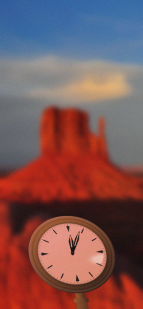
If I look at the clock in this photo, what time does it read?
12:04
